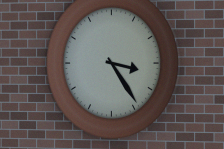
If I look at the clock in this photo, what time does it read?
3:24
